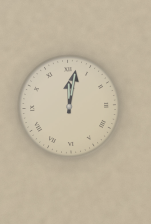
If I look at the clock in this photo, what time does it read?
12:02
